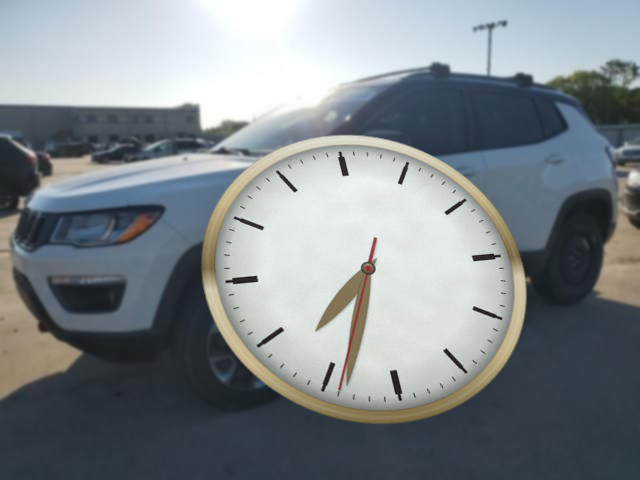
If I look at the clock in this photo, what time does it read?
7:33:34
